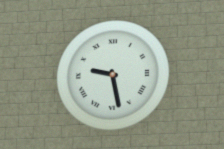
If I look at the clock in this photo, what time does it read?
9:28
